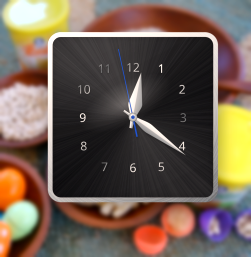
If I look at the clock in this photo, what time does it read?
12:20:58
